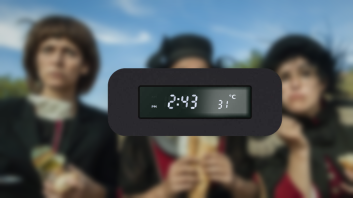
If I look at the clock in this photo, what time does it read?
2:43
